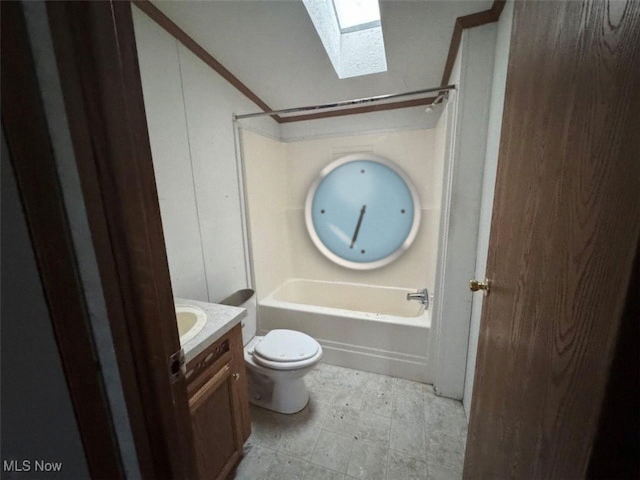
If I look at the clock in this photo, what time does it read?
6:33
